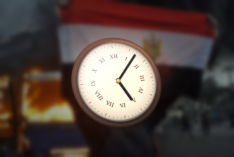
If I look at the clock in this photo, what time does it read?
5:07
